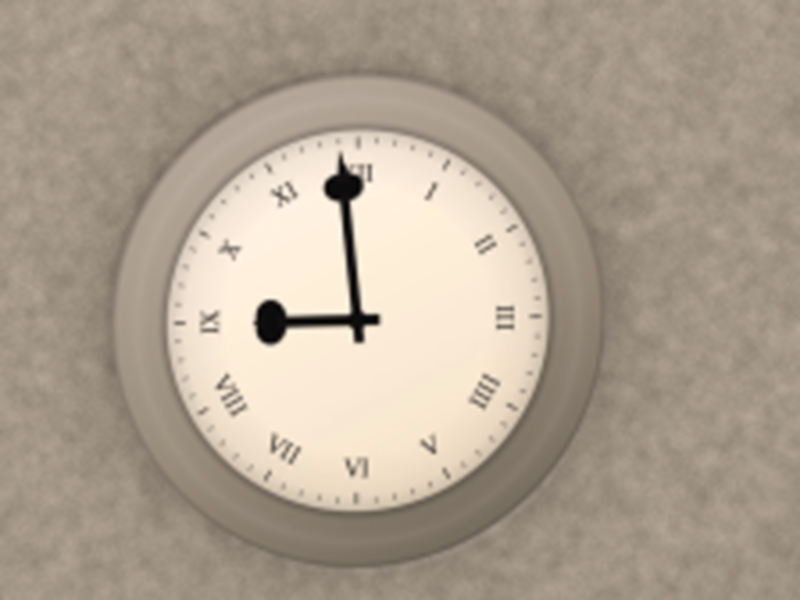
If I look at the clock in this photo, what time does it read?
8:59
